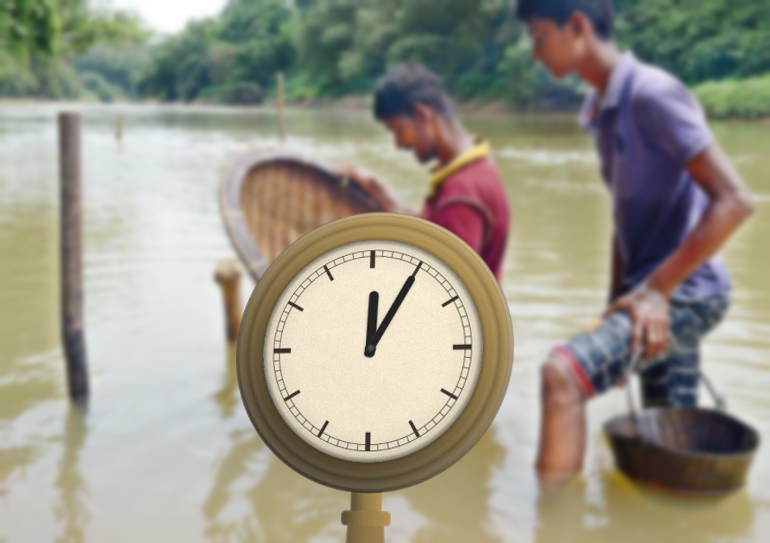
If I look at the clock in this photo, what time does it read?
12:05
